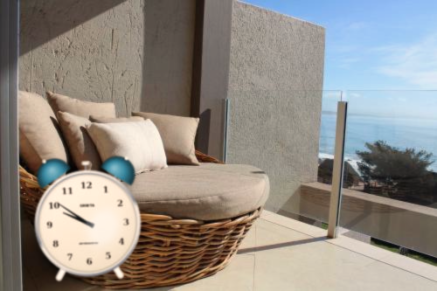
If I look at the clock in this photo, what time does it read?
9:51
